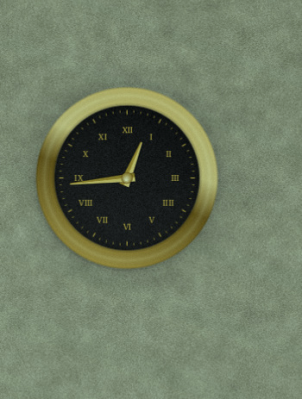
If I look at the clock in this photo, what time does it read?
12:44
